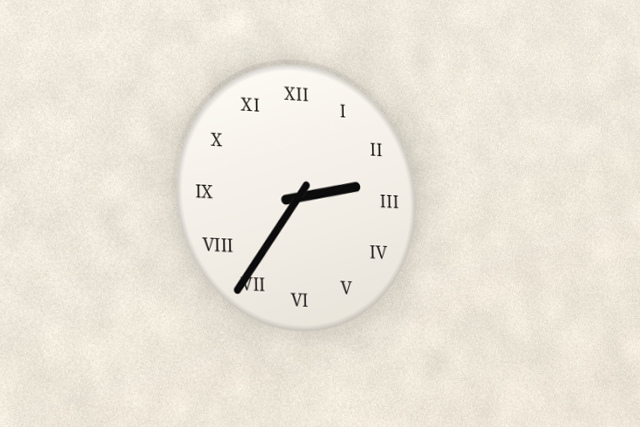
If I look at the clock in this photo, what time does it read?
2:36
